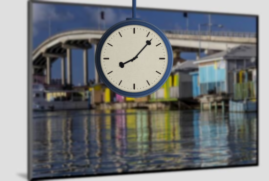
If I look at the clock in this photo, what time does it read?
8:07
